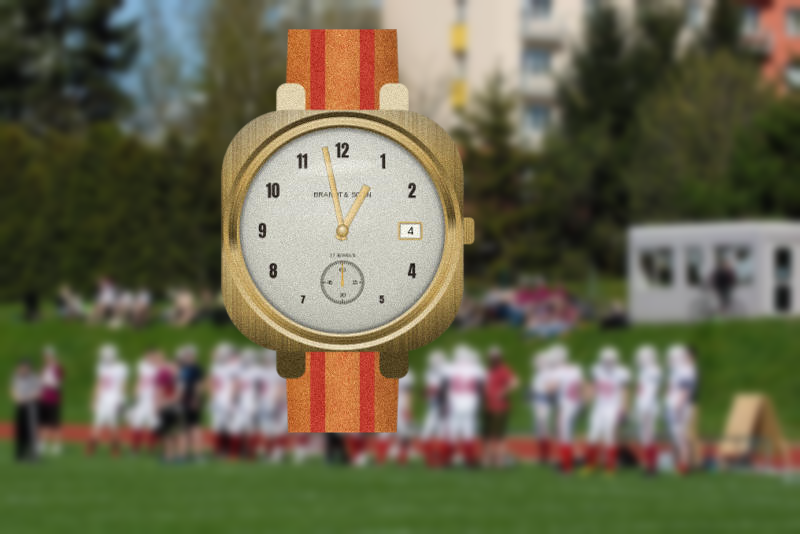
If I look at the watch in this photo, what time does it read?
12:58
